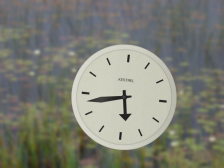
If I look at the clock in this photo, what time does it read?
5:43
